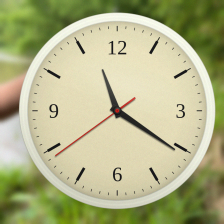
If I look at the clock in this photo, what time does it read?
11:20:39
